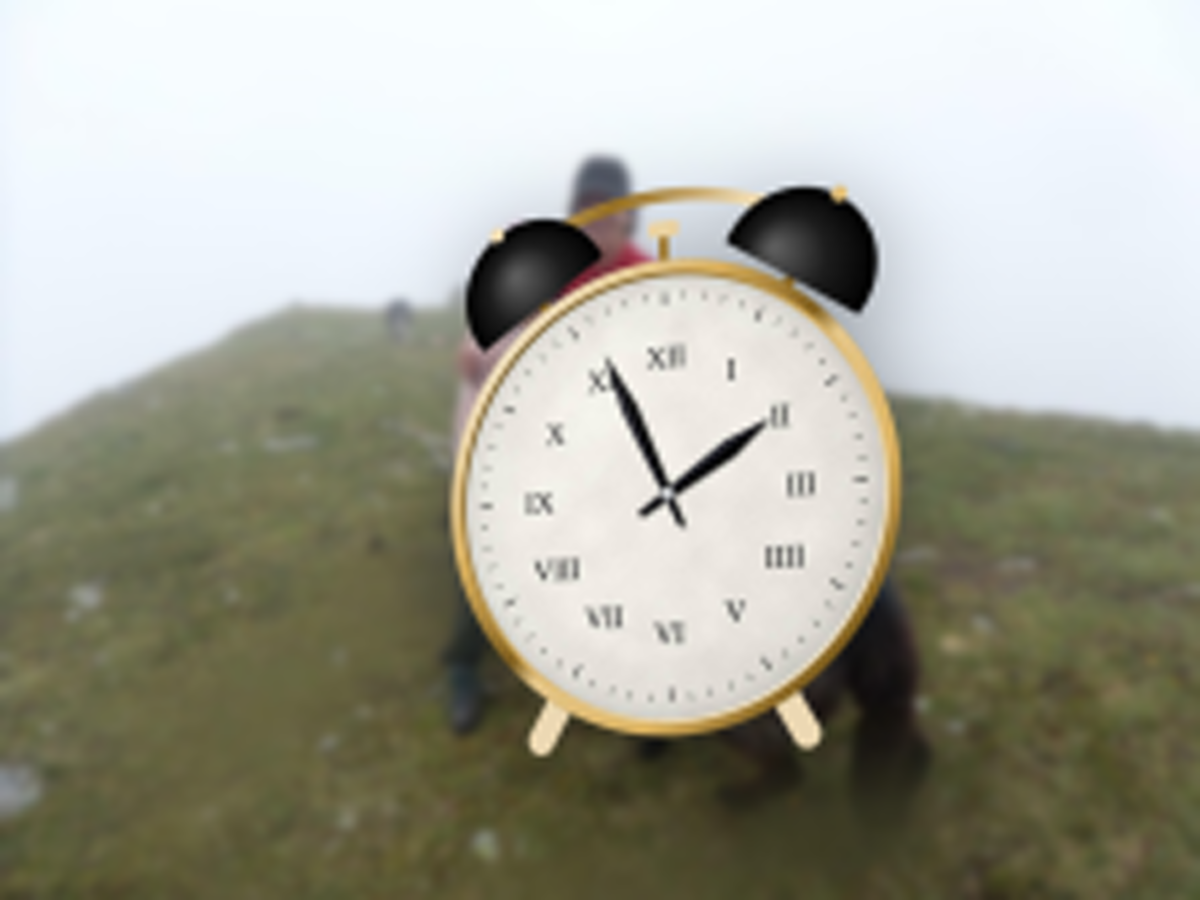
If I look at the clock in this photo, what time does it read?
1:56
